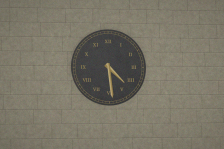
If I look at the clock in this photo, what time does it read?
4:29
